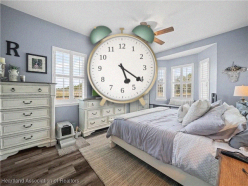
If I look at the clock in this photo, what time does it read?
5:21
